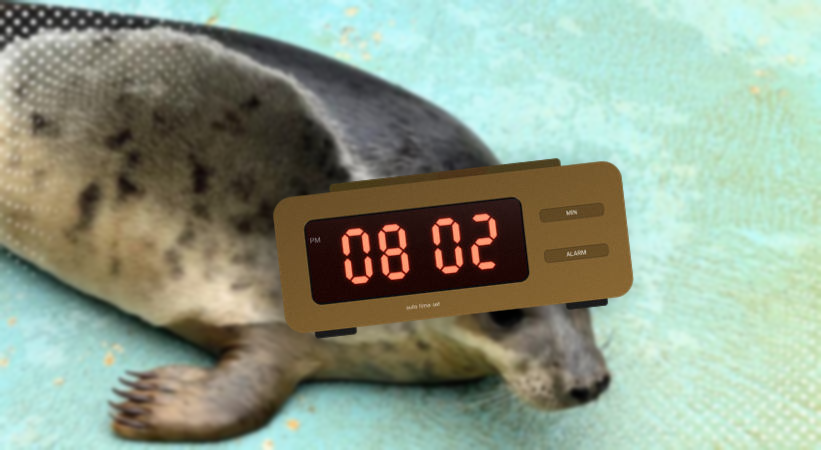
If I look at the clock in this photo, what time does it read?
8:02
